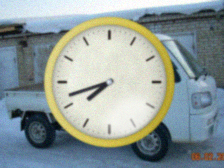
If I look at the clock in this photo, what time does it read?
7:42
